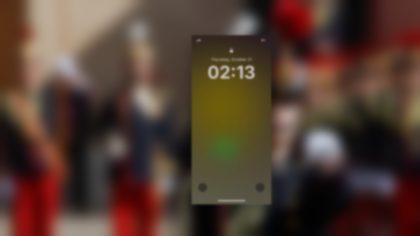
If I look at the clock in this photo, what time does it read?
2:13
